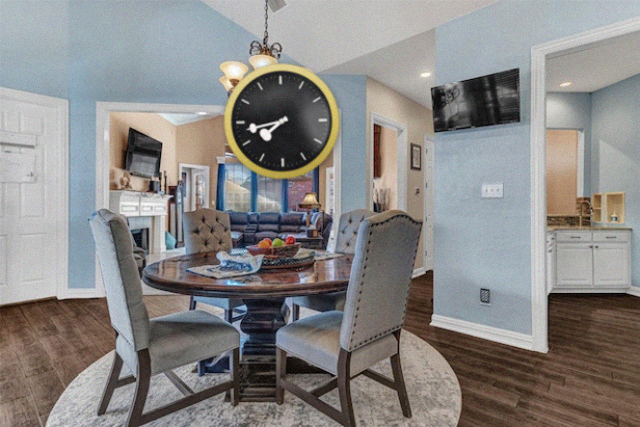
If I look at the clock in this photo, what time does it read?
7:43
